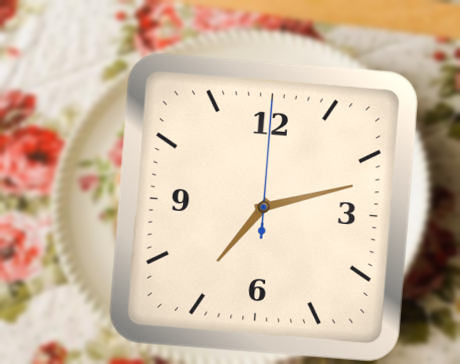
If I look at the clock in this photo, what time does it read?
7:12:00
